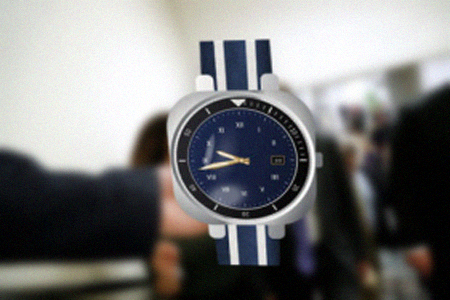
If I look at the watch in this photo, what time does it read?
9:43
